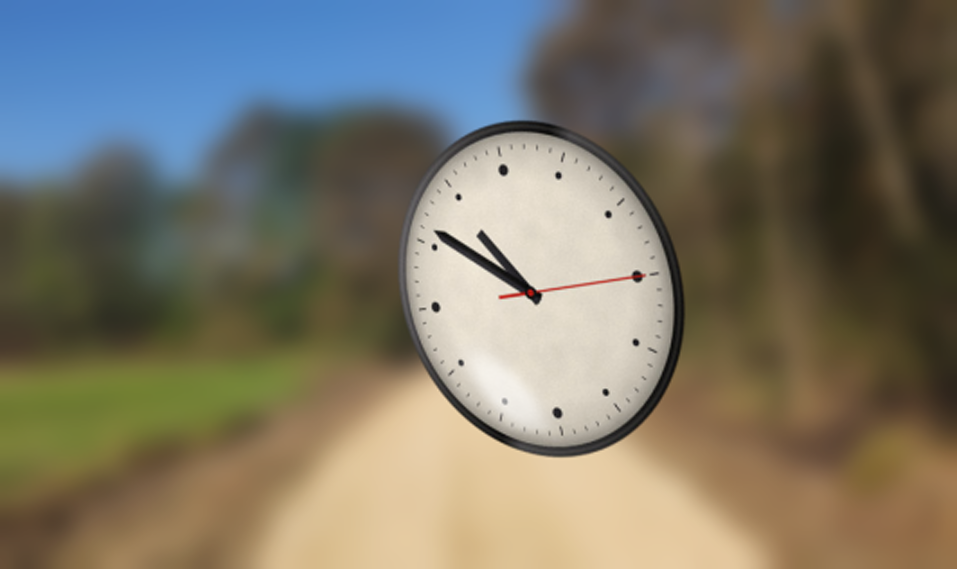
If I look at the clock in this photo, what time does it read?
10:51:15
